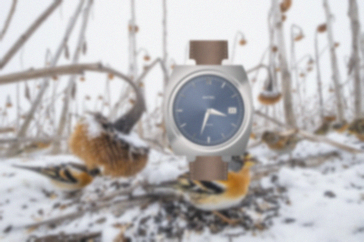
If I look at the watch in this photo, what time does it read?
3:33
